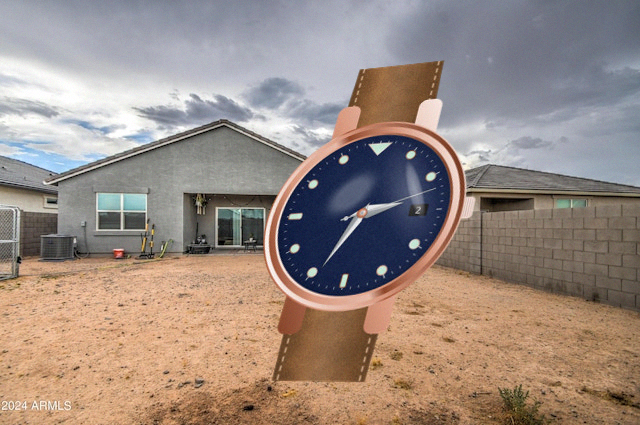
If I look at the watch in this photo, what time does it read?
2:34:12
